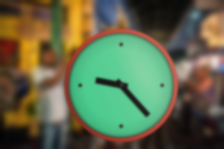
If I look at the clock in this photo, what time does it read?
9:23
